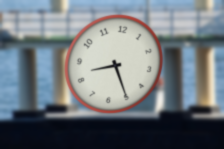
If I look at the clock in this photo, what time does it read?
8:25
